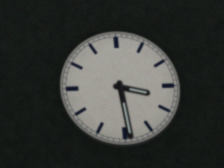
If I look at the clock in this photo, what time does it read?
3:29
